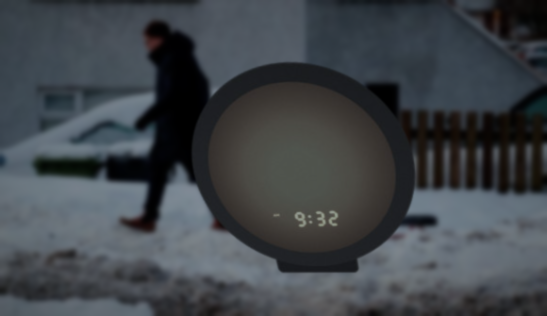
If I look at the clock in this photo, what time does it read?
9:32
